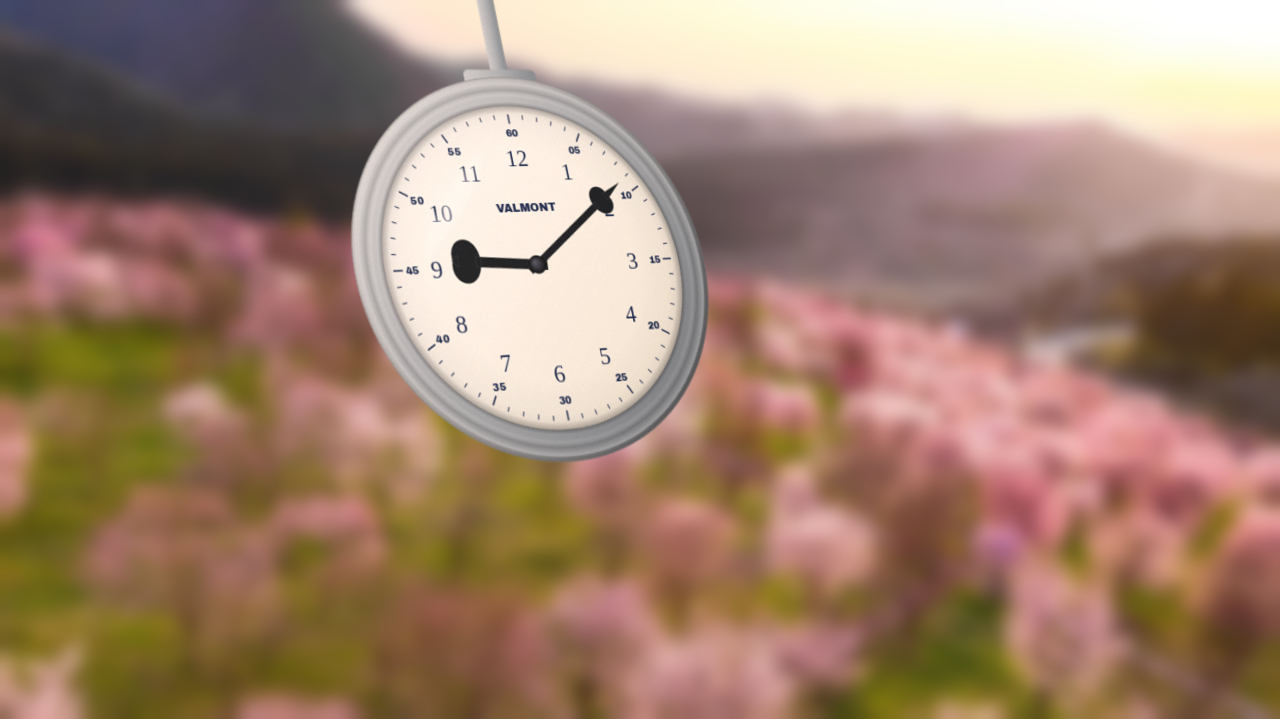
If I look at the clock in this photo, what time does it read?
9:09
